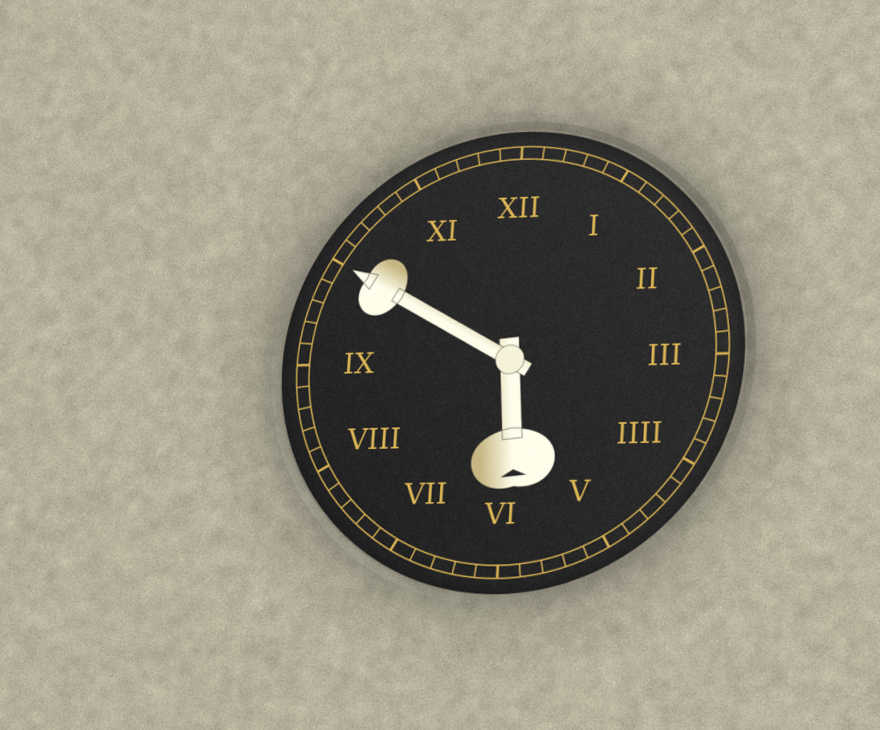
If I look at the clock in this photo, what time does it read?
5:50
